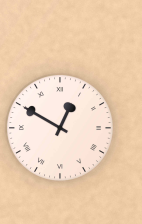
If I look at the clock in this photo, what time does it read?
12:50
